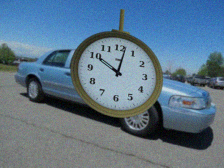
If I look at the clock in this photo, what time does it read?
10:02
